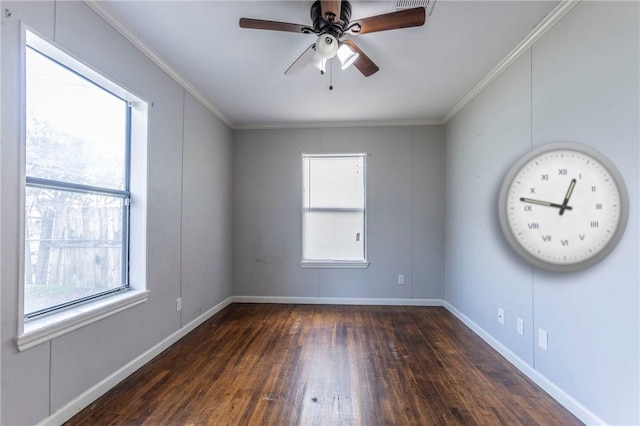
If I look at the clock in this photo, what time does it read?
12:47
